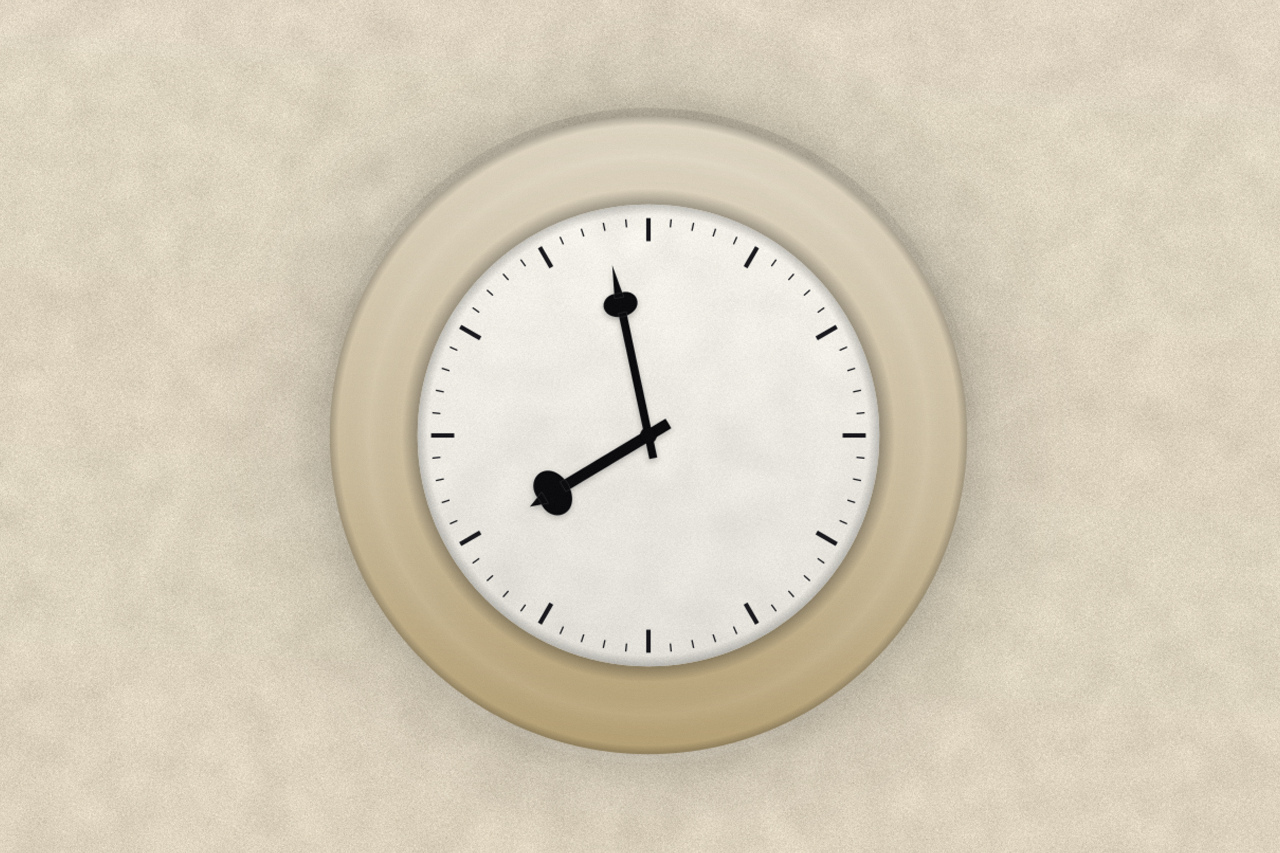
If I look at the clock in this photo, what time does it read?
7:58
